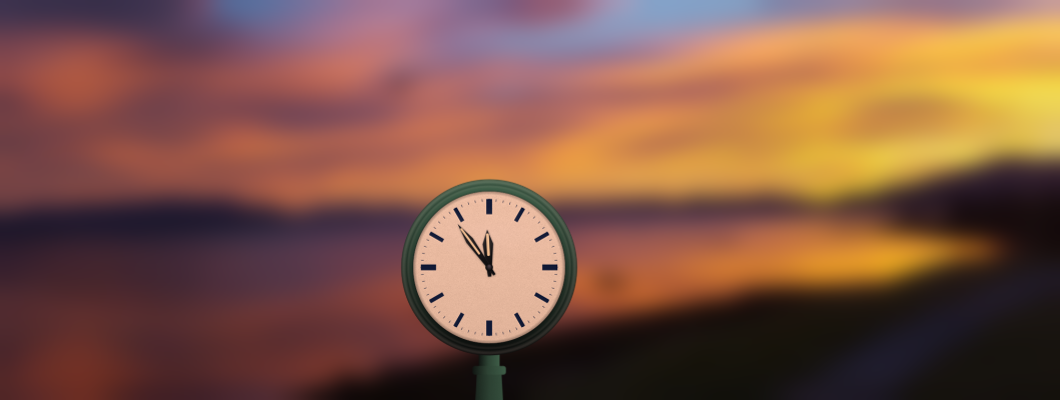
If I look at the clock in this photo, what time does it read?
11:54
